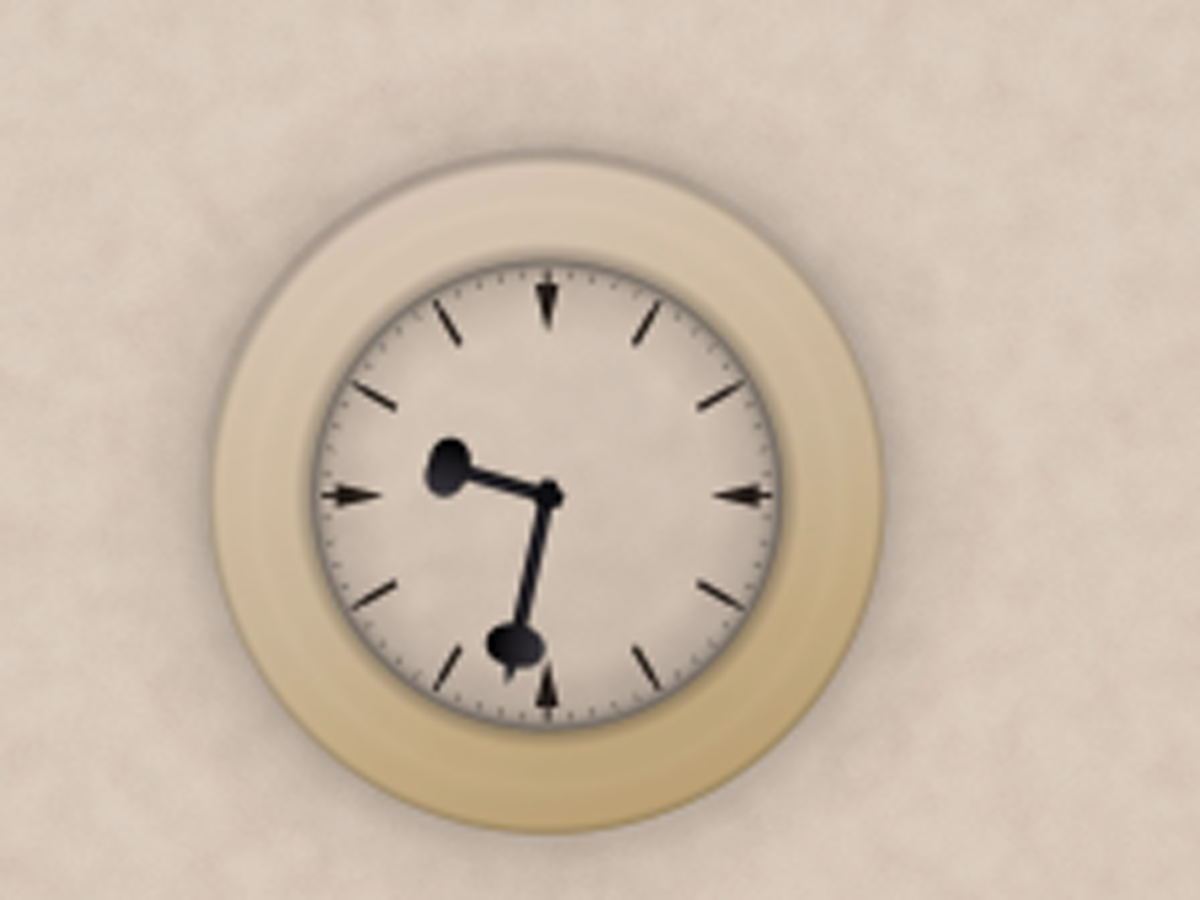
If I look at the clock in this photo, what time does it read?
9:32
